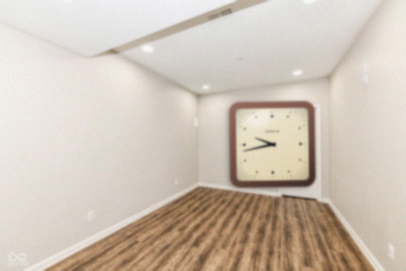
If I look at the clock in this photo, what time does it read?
9:43
